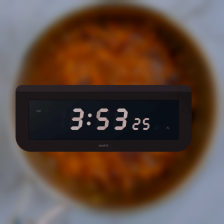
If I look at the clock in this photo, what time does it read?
3:53:25
